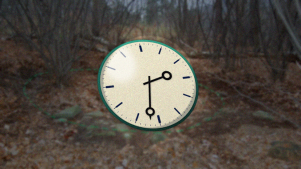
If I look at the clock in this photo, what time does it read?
2:32
